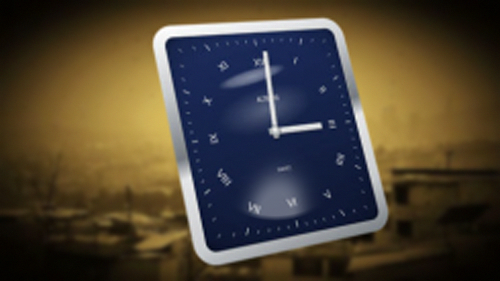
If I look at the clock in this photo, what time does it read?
3:01
